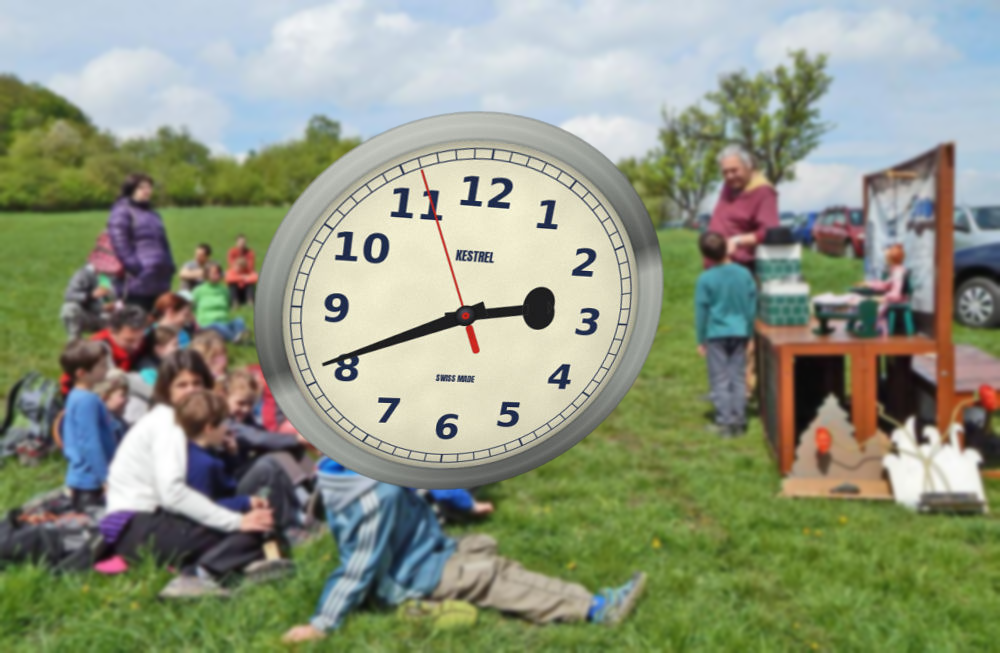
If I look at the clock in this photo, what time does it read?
2:40:56
